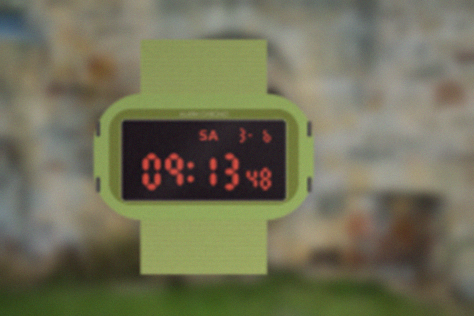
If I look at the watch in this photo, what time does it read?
9:13:48
